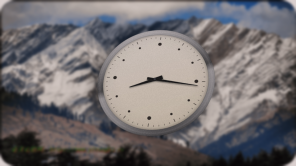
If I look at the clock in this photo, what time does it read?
8:16
